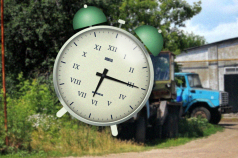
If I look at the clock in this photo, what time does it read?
6:15
